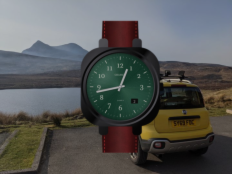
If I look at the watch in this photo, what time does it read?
12:43
